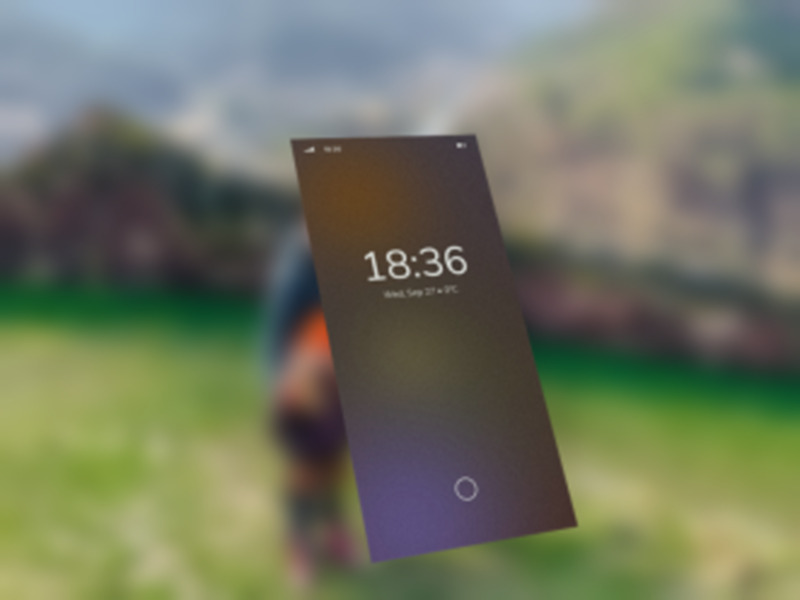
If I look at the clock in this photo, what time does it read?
18:36
